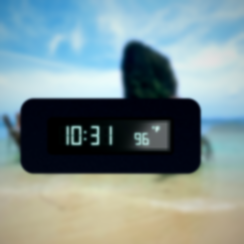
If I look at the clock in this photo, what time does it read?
10:31
